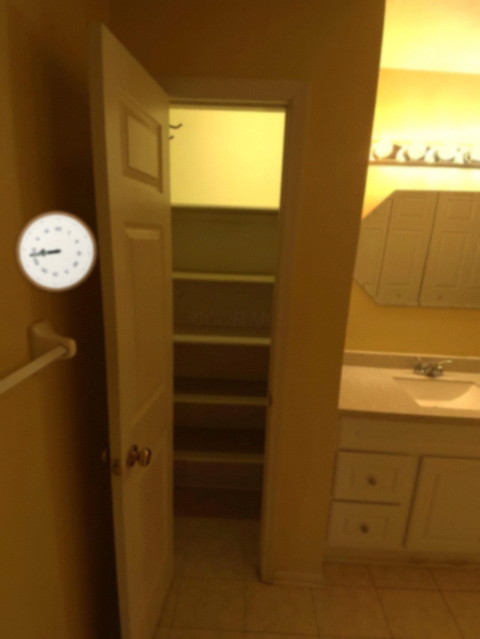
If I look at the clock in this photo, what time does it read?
8:43
